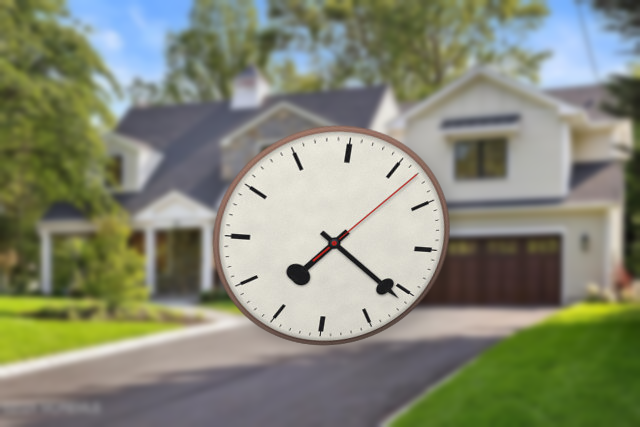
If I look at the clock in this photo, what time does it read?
7:21:07
